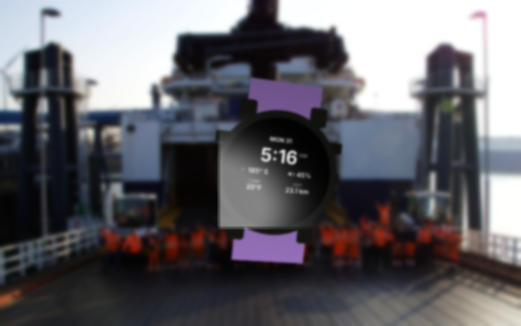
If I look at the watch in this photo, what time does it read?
5:16
